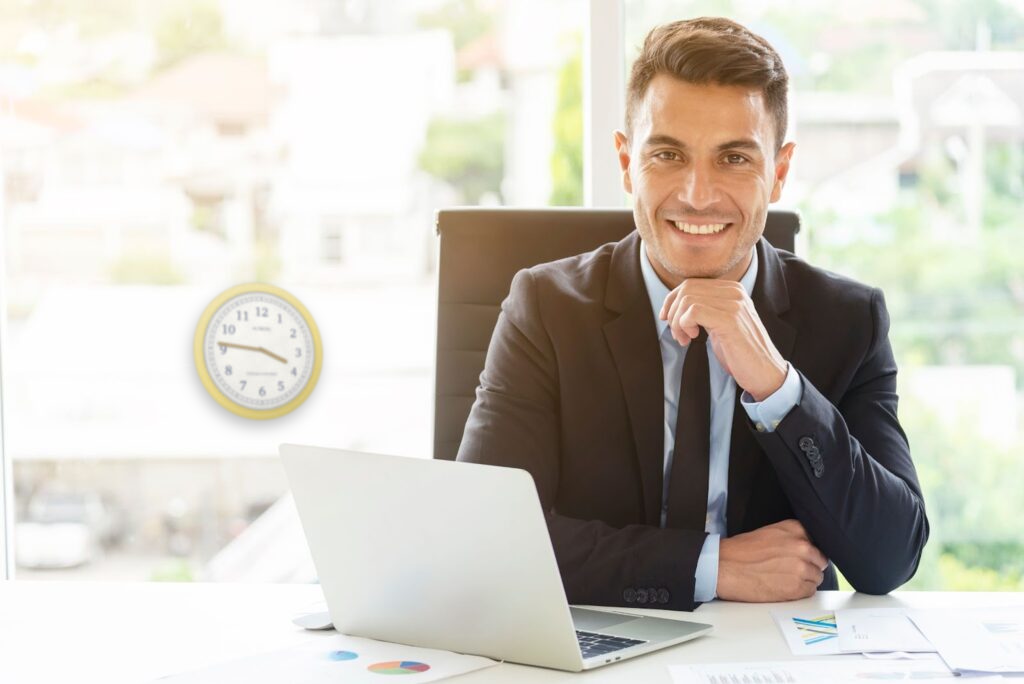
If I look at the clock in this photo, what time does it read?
3:46
